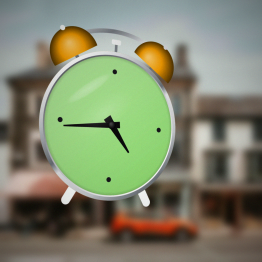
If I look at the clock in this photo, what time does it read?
4:44
